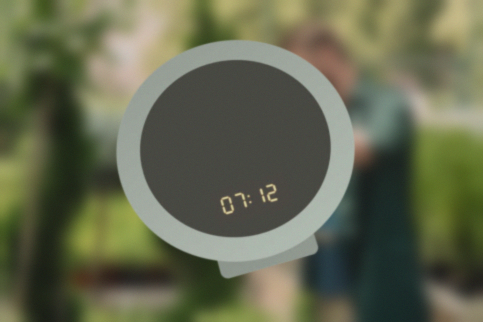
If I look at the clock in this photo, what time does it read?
7:12
